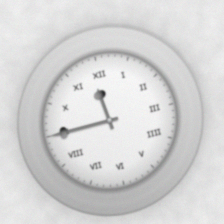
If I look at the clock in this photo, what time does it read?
11:45
